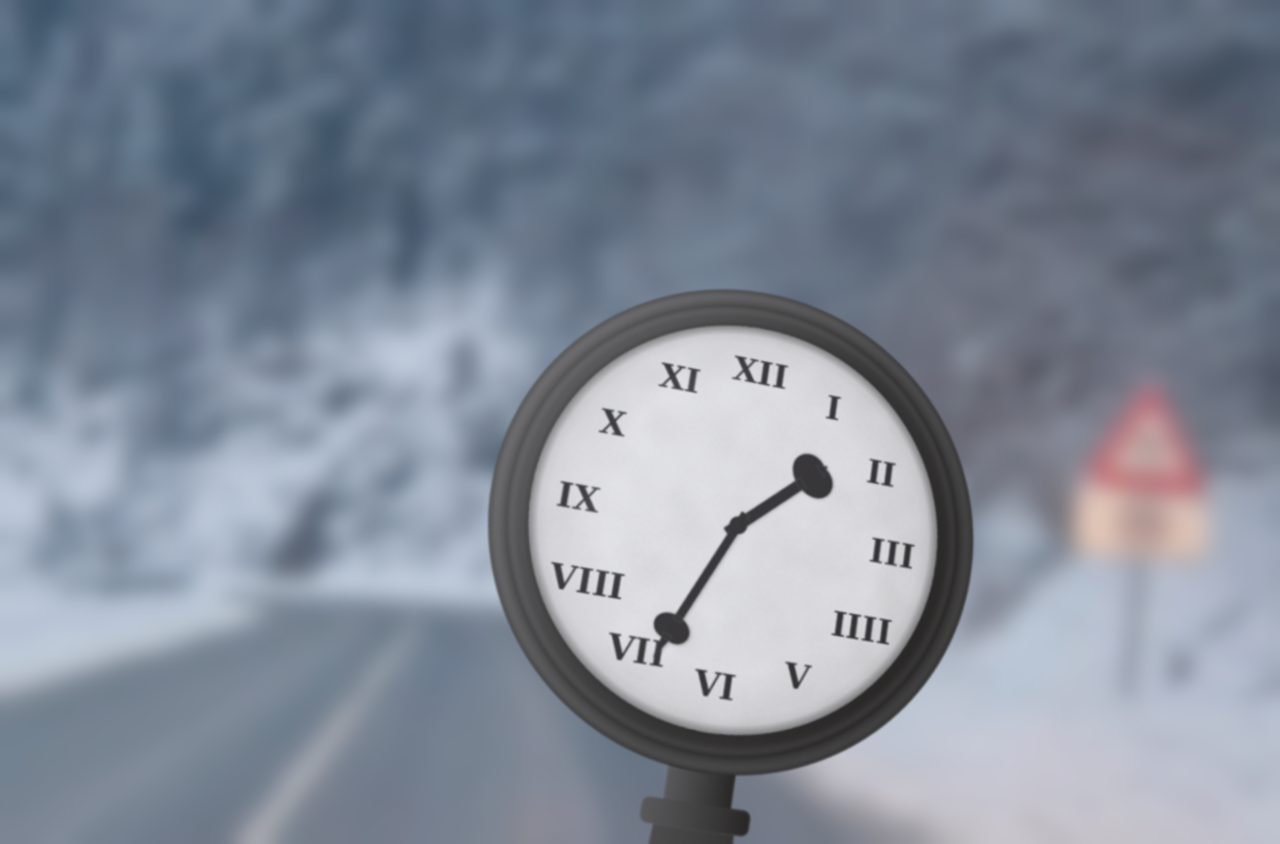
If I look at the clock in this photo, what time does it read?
1:34
